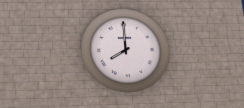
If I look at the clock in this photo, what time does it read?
8:00
